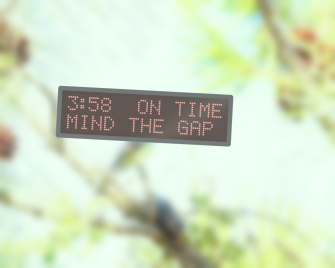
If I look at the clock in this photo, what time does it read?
3:58
